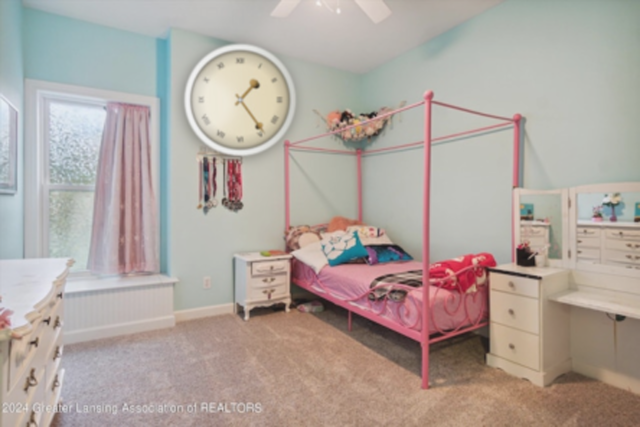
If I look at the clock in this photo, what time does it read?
1:24
